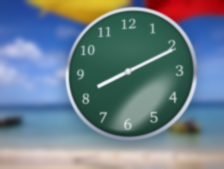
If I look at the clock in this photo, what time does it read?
8:11
